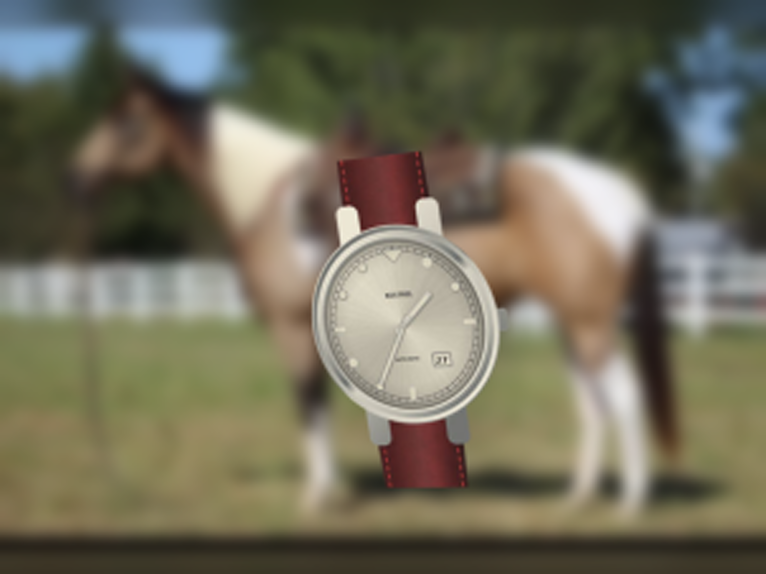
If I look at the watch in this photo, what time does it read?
1:35
